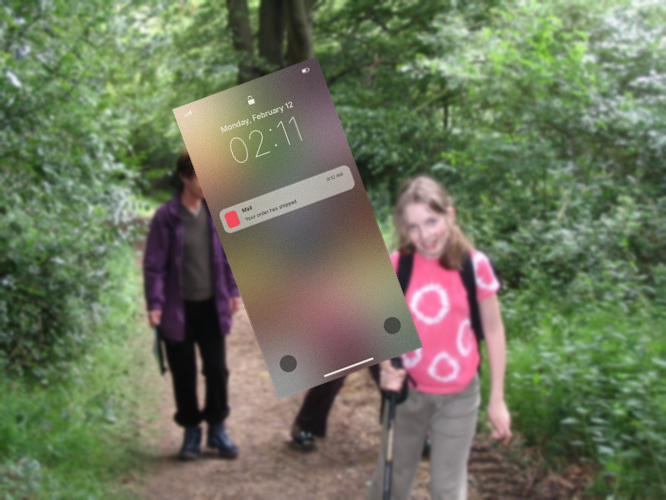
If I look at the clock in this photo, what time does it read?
2:11
